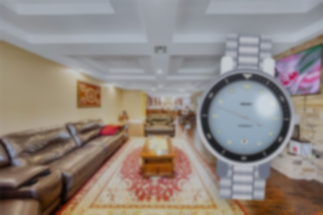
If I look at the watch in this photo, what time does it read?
3:48
